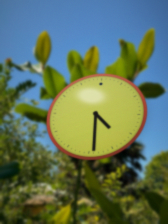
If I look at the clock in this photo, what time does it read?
4:29
